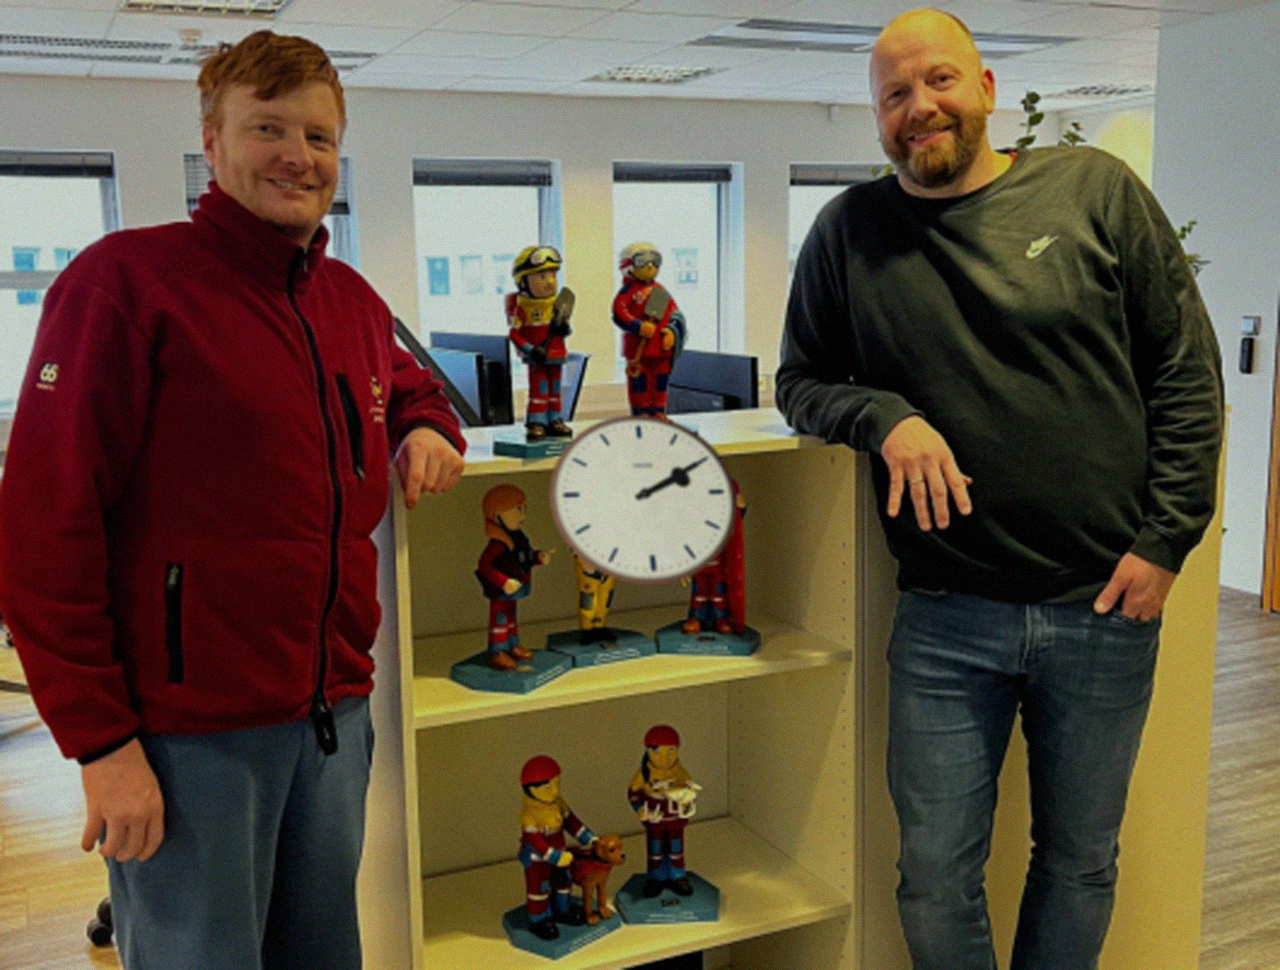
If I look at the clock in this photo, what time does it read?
2:10
